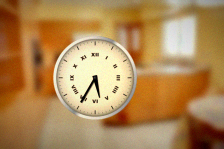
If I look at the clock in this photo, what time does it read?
5:35
